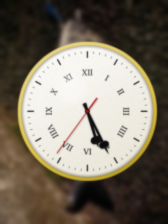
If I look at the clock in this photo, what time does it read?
5:25:36
